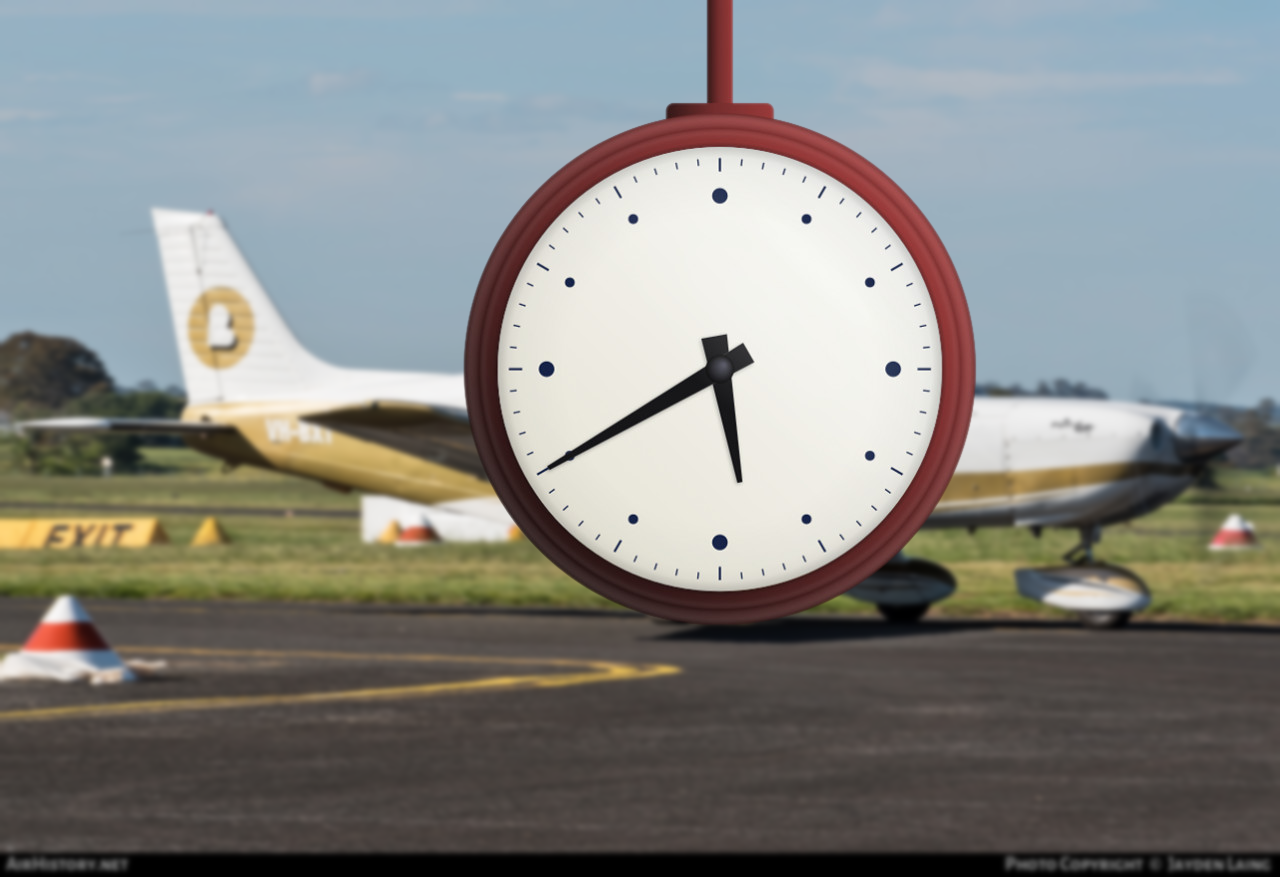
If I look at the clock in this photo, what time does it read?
5:40
